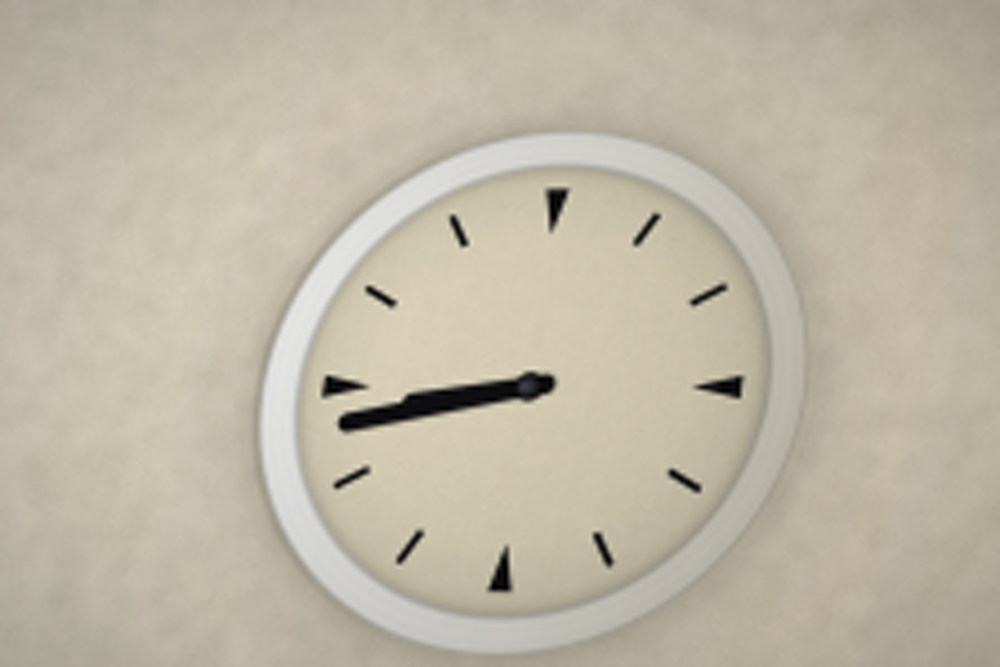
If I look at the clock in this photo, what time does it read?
8:43
